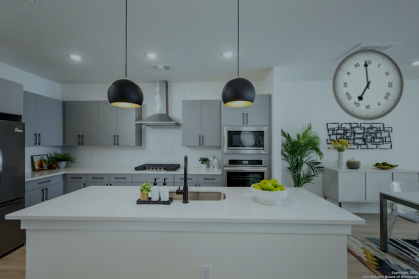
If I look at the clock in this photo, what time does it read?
6:59
